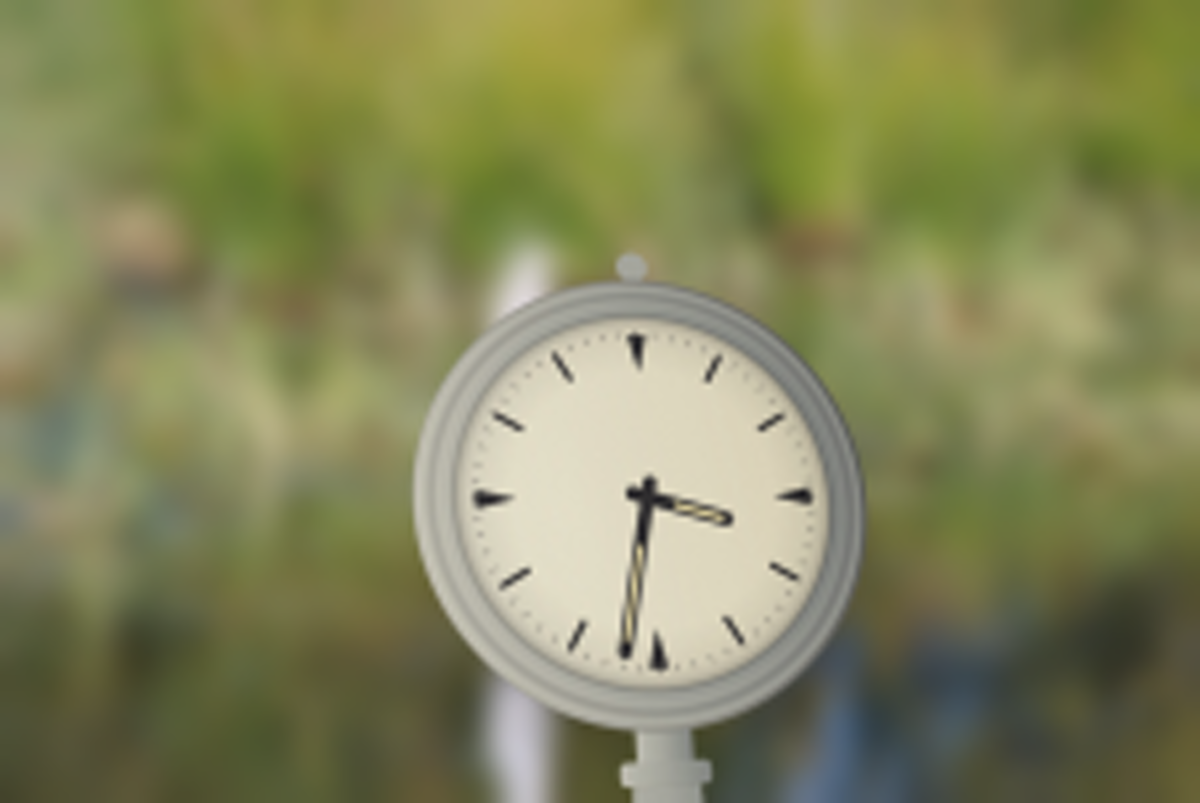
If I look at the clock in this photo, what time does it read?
3:32
